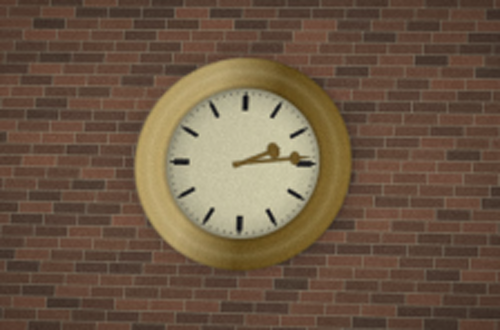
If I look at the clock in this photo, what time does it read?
2:14
